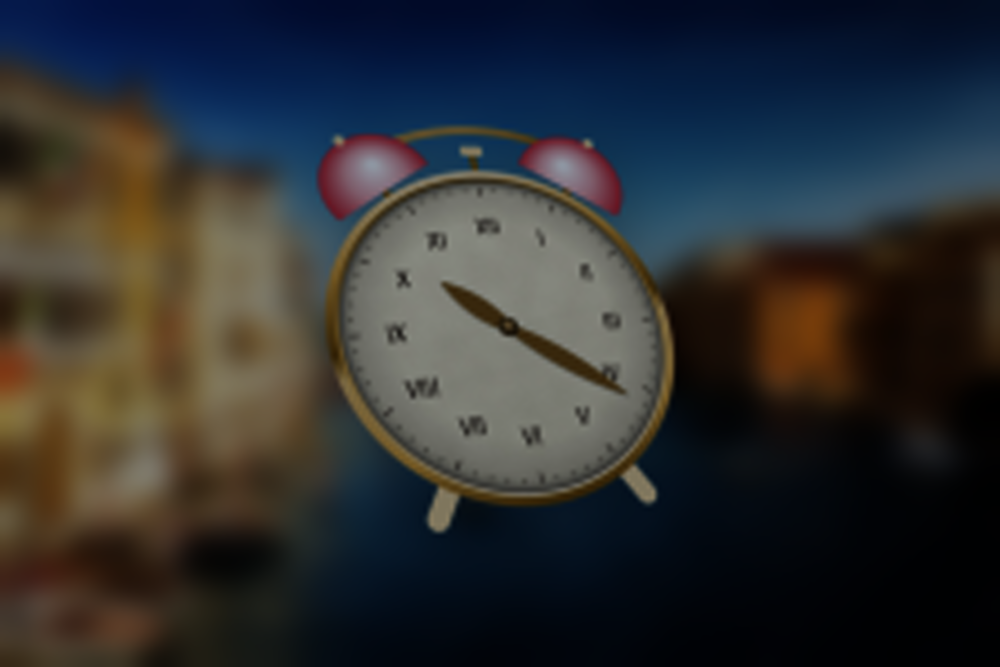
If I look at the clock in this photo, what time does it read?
10:21
